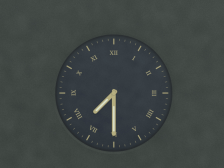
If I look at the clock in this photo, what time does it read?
7:30
